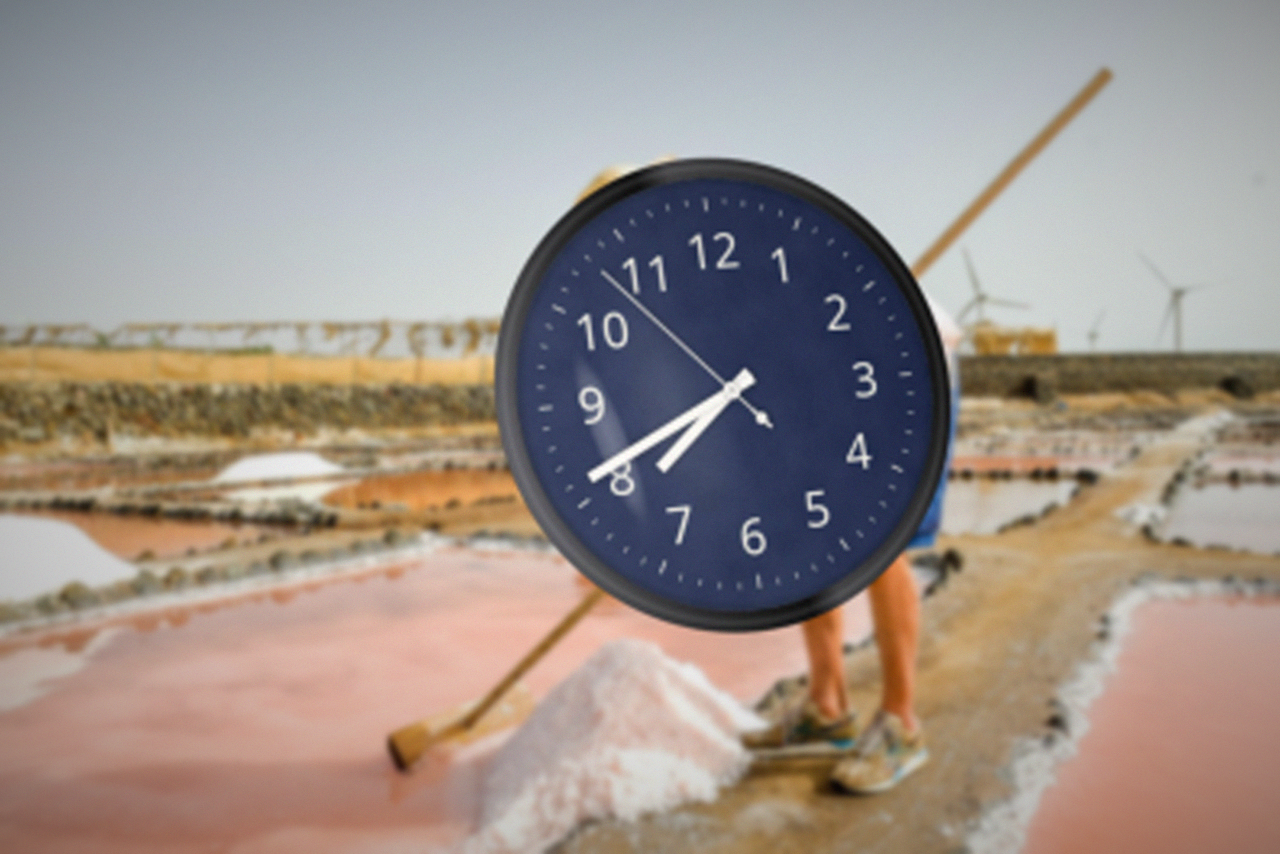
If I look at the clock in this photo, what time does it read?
7:40:53
